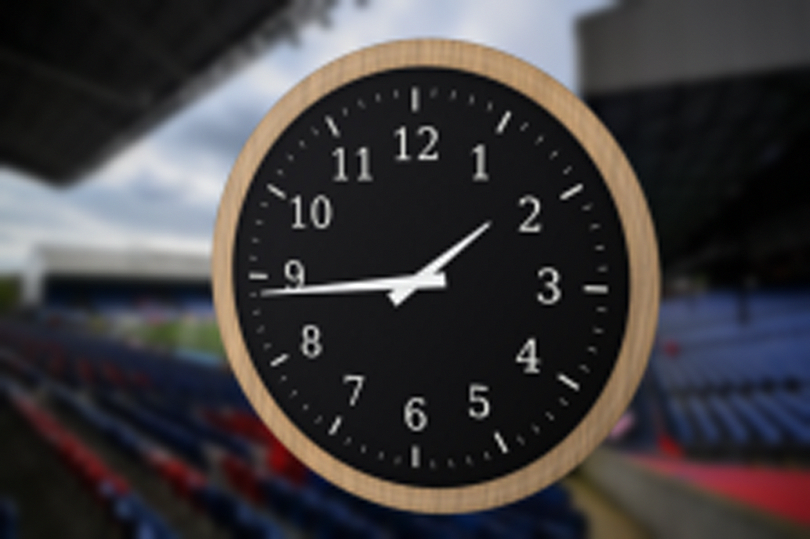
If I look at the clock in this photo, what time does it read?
1:44
